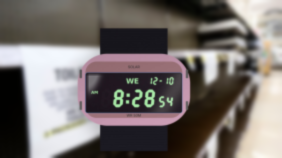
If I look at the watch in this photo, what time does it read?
8:28:54
